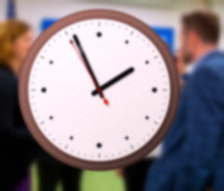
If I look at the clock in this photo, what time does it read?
1:55:55
